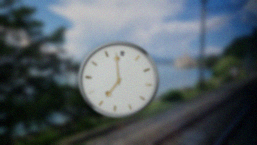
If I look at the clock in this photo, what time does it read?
6:58
